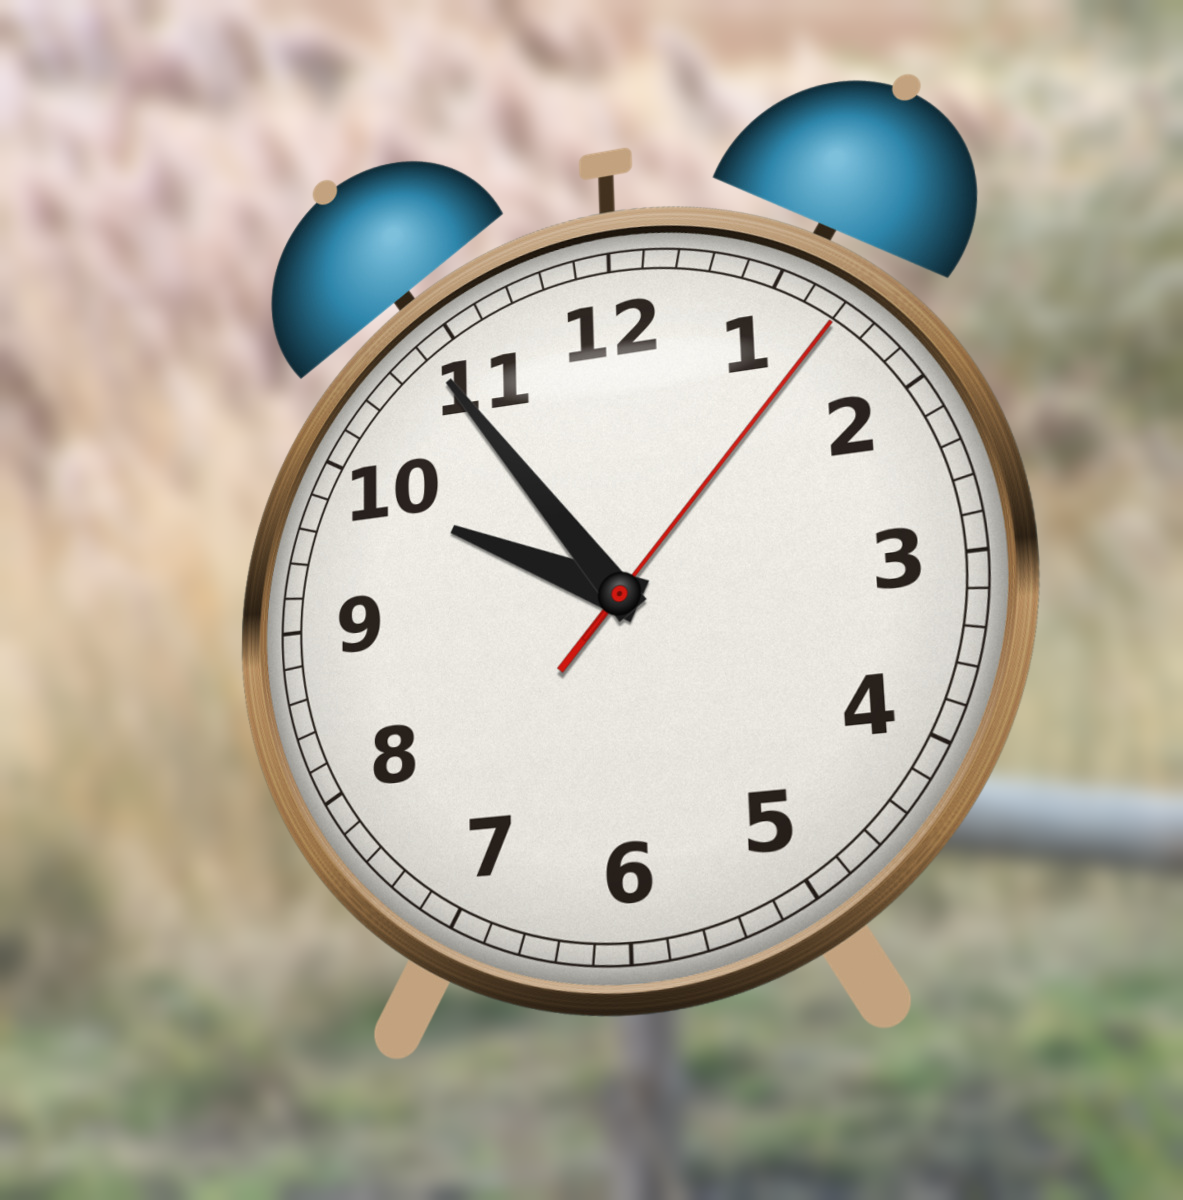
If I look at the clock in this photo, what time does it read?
9:54:07
